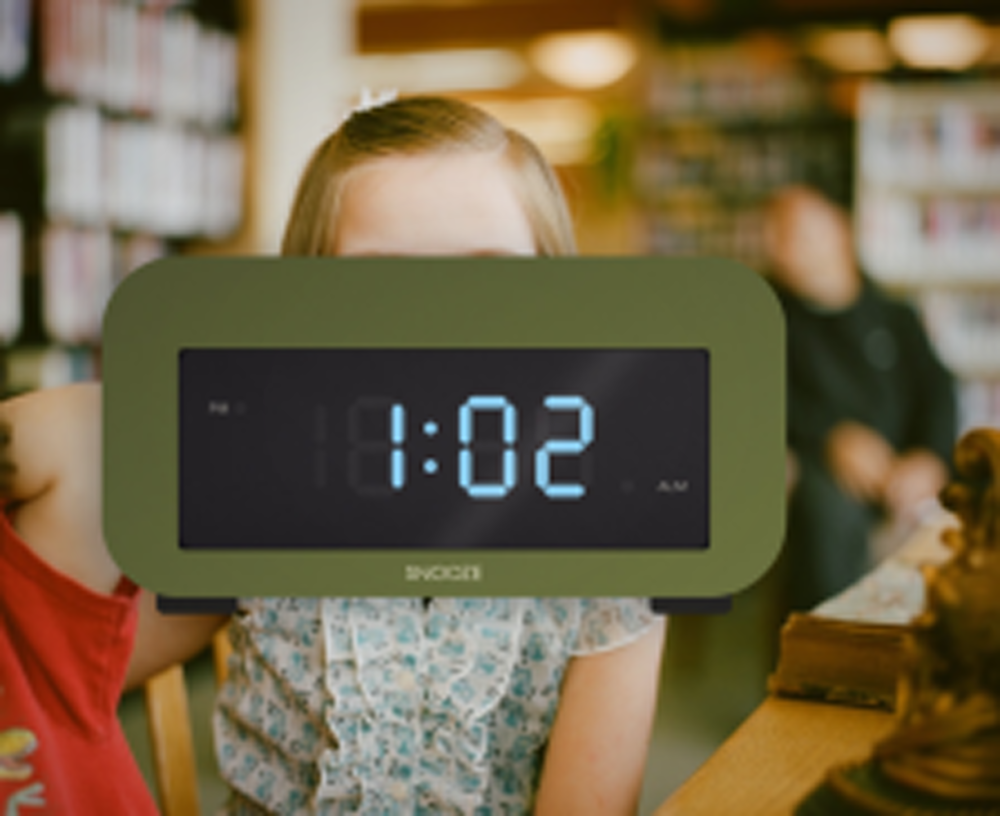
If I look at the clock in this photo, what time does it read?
1:02
